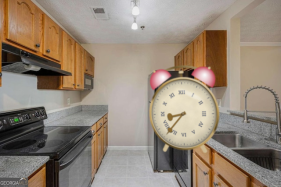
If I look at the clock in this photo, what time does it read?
8:37
